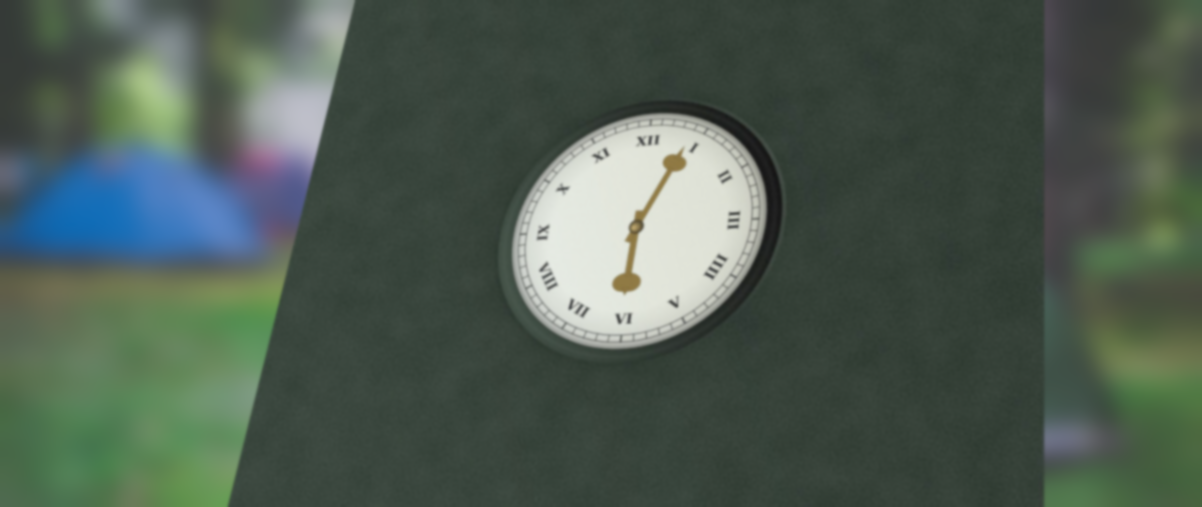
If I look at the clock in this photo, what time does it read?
6:04
